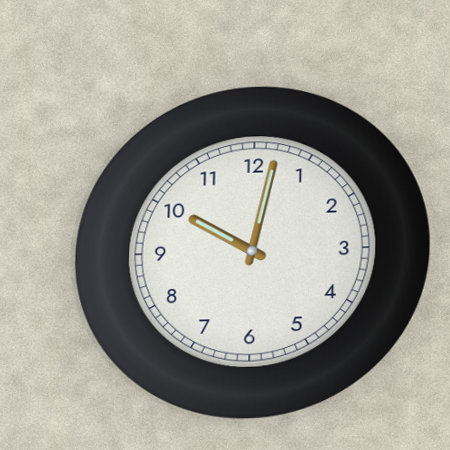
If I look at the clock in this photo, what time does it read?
10:02
